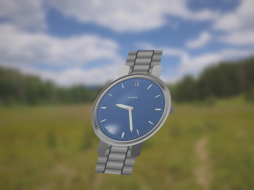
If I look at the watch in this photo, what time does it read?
9:27
